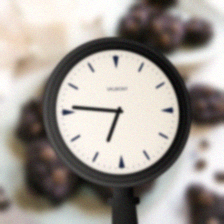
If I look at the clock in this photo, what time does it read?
6:46
